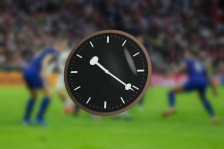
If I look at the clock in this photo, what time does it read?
10:21
